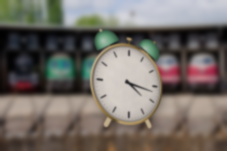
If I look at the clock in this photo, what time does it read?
4:17
